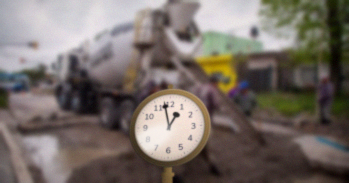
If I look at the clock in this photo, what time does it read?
12:58
